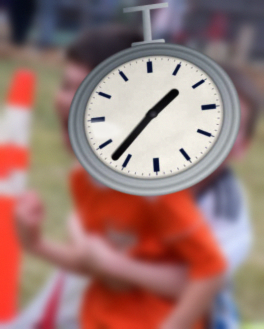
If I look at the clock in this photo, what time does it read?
1:37
